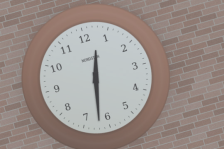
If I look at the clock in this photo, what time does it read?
12:32
